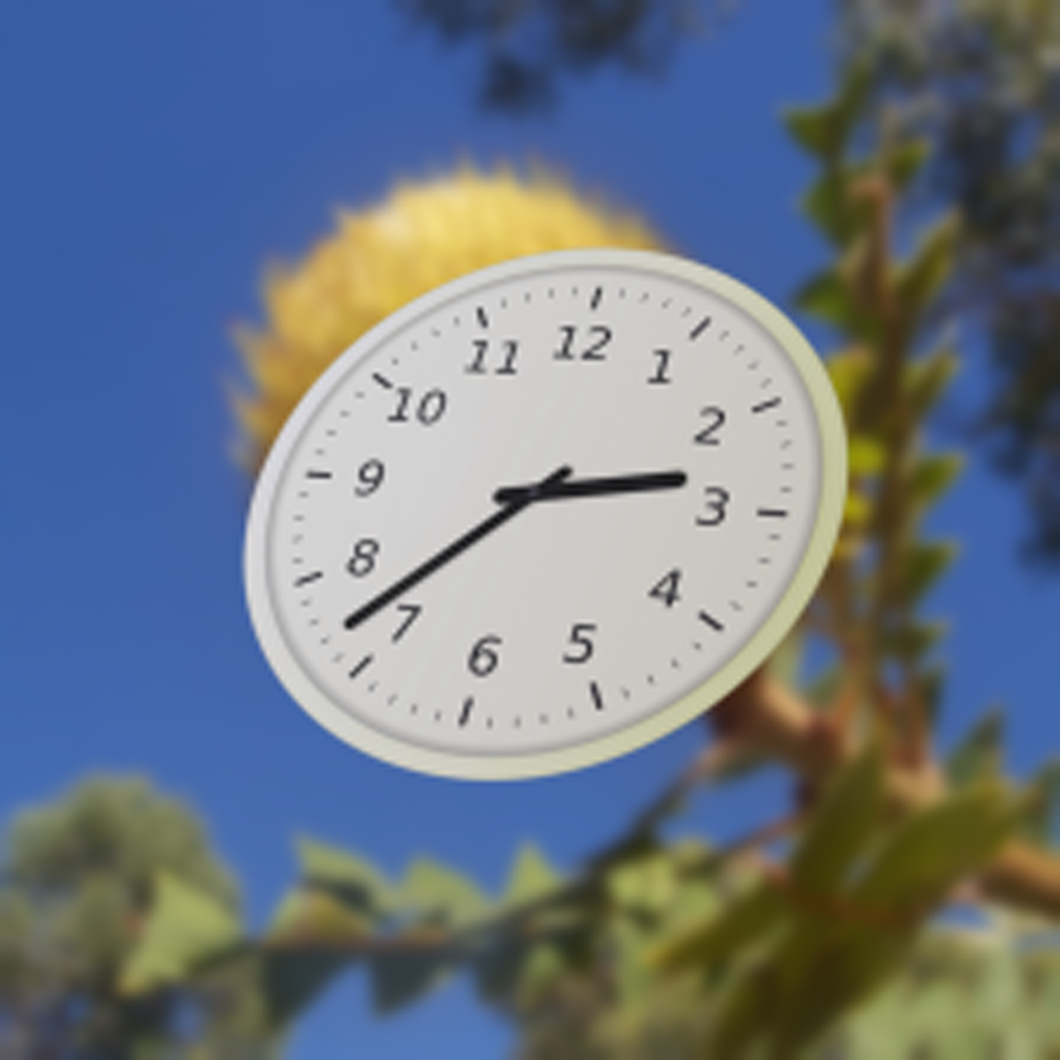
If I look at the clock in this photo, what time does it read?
2:37
